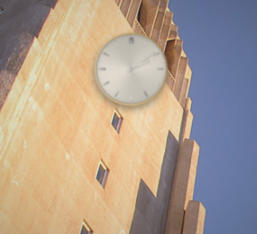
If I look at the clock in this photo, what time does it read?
2:09
